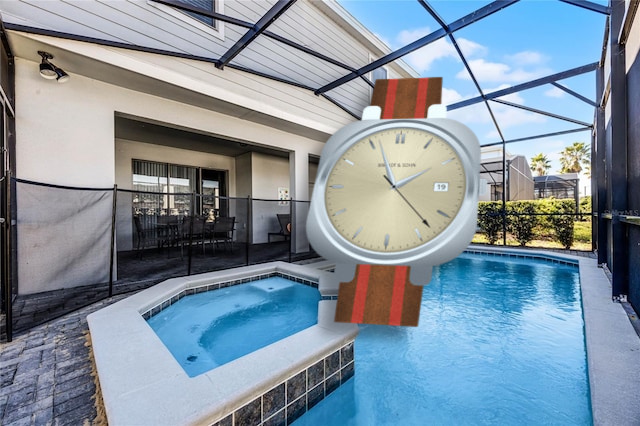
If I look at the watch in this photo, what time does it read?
1:56:23
